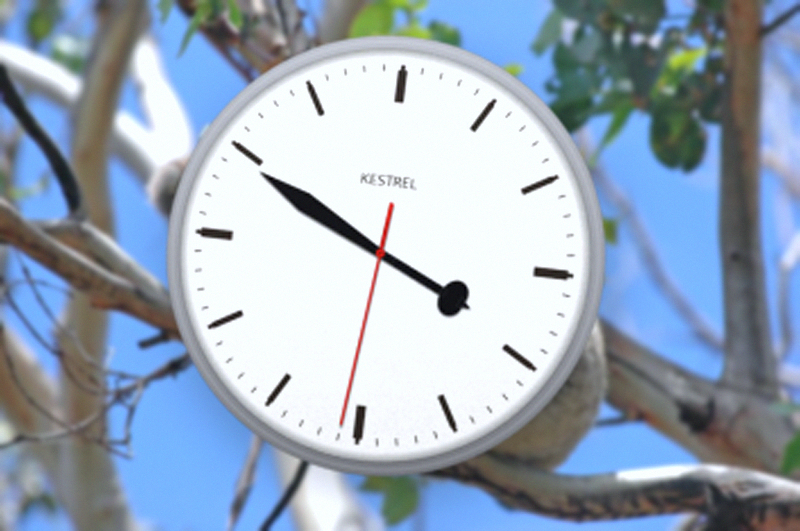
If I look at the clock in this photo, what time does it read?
3:49:31
